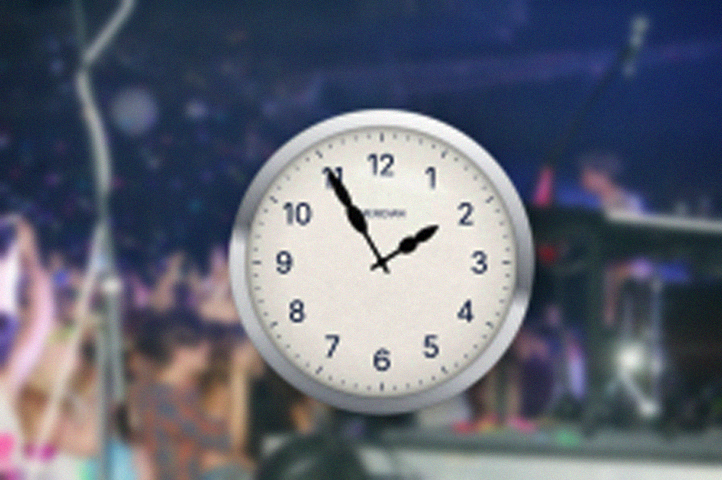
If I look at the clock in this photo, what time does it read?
1:55
